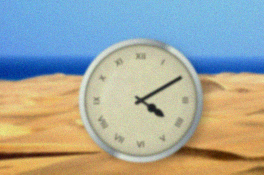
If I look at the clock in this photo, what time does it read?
4:10
